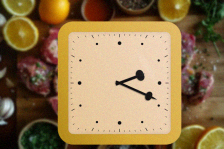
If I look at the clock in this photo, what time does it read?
2:19
